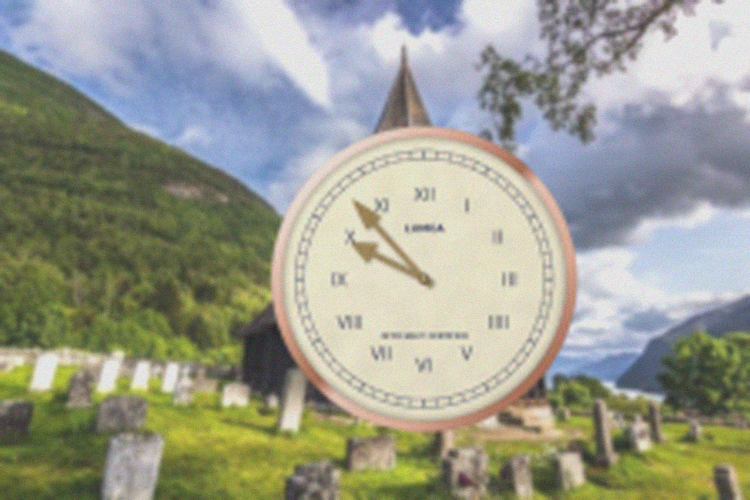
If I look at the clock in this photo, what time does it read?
9:53
